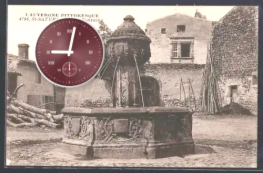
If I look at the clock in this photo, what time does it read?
9:02
